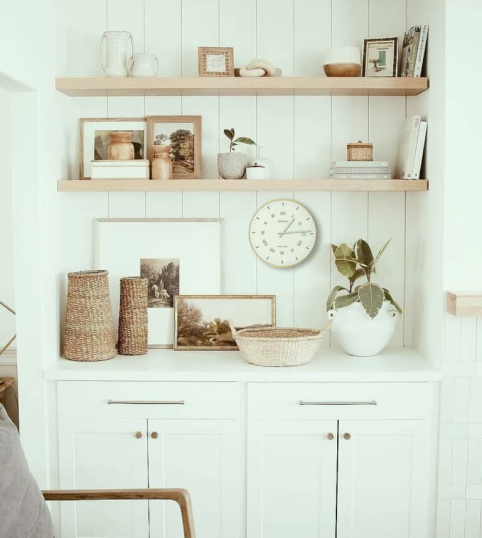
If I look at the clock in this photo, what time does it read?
1:14
